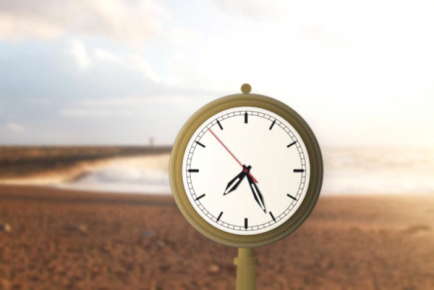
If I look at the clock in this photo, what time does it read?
7:25:53
